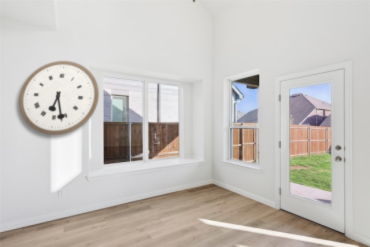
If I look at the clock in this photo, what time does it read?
6:27
